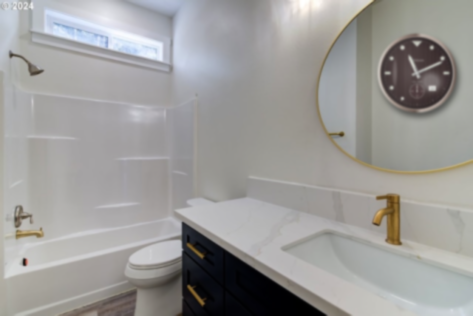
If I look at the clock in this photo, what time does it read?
11:11
